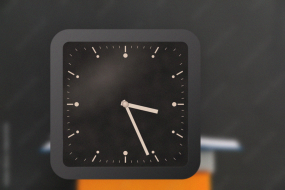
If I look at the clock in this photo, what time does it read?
3:26
